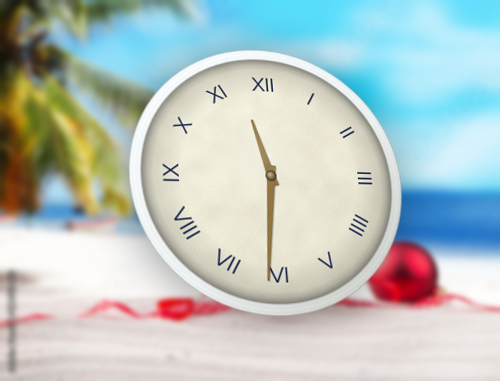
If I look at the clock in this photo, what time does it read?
11:31
